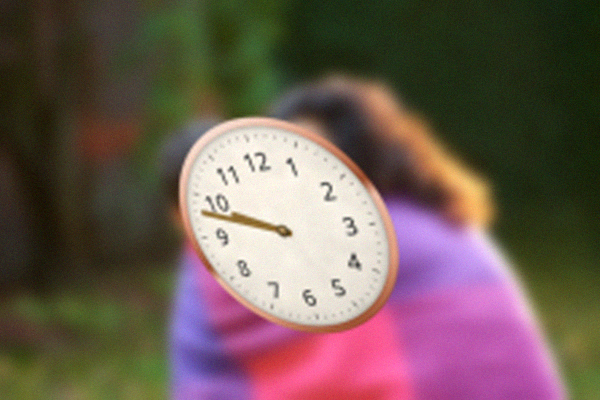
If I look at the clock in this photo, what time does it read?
9:48
